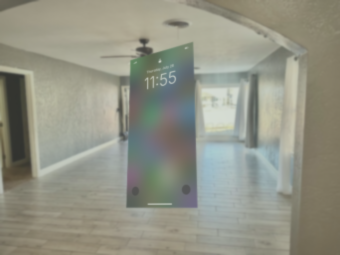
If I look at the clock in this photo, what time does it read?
11:55
